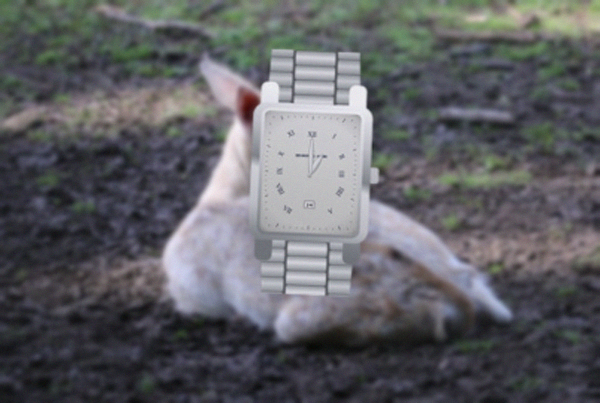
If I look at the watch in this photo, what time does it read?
1:00
